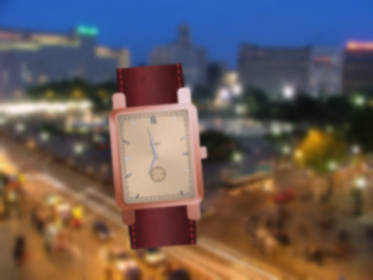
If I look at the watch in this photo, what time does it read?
6:58
